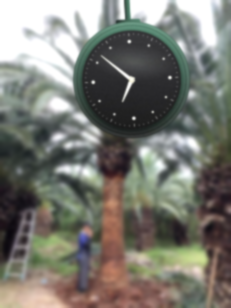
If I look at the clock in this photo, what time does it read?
6:52
